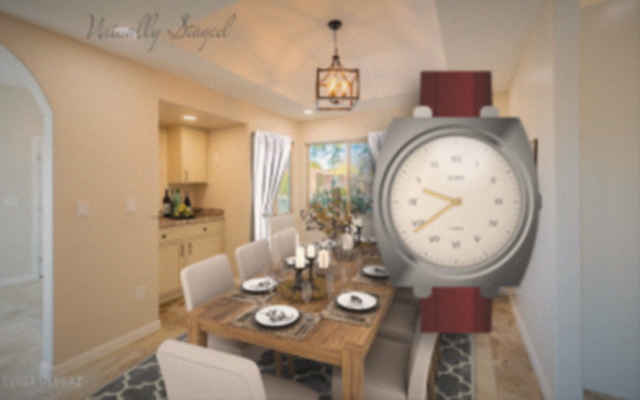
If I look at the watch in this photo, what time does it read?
9:39
